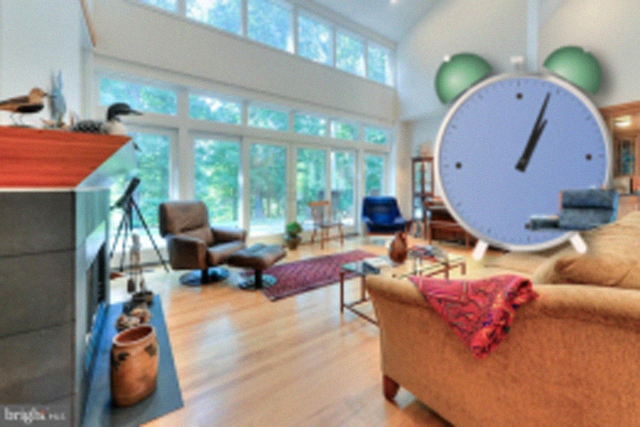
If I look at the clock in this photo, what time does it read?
1:04
